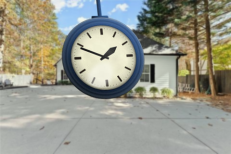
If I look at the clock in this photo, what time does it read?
1:49
